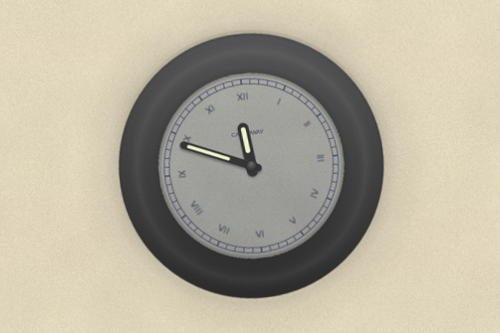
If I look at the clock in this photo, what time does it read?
11:49
